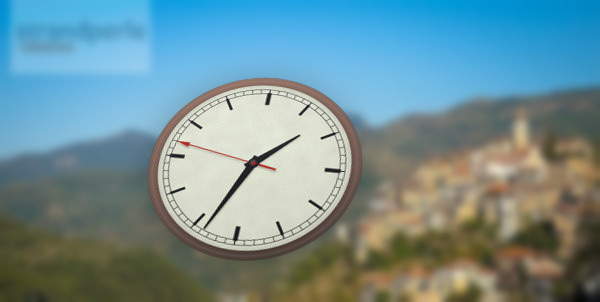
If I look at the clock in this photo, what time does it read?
1:33:47
